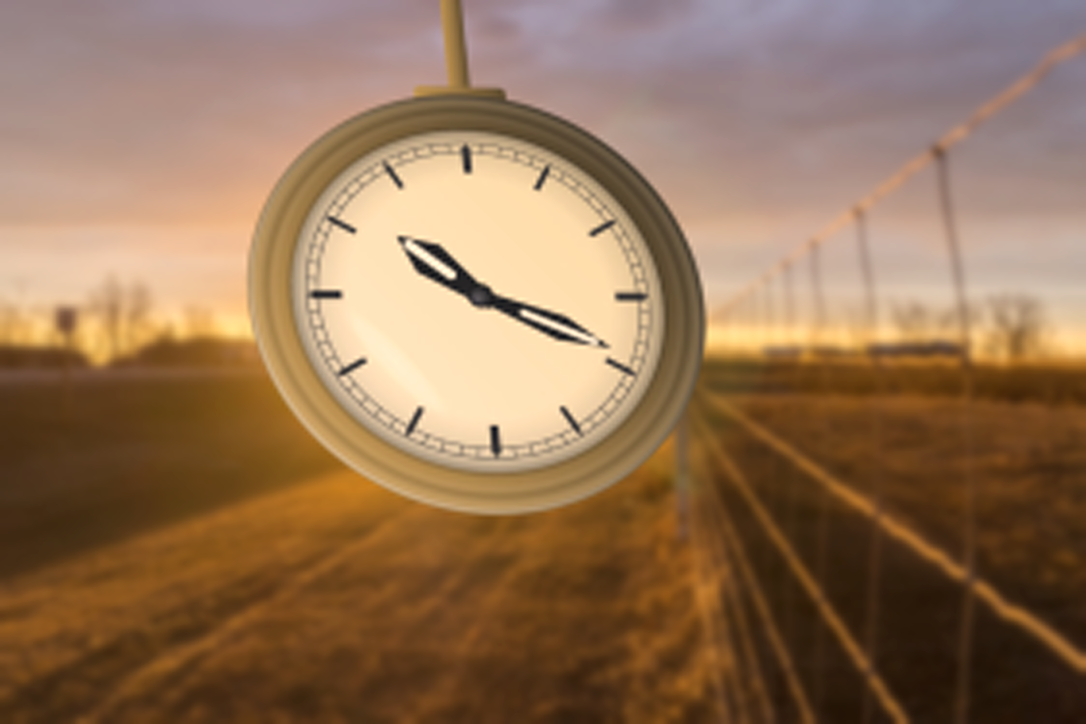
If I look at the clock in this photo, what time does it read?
10:19
